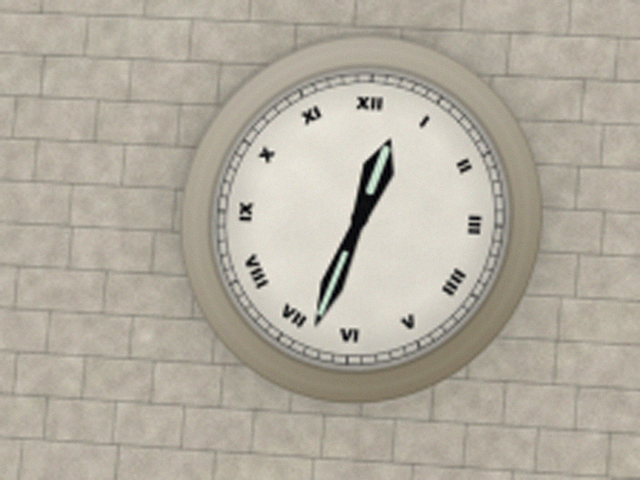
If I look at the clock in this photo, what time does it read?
12:33
